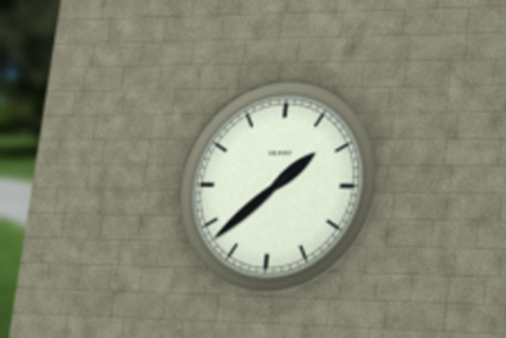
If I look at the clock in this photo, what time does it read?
1:38
